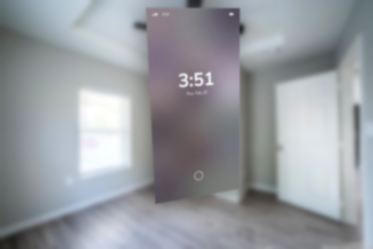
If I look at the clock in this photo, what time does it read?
3:51
